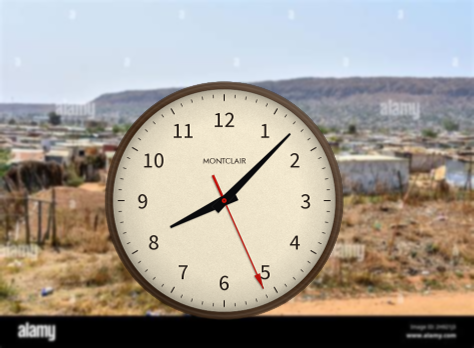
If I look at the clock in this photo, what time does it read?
8:07:26
